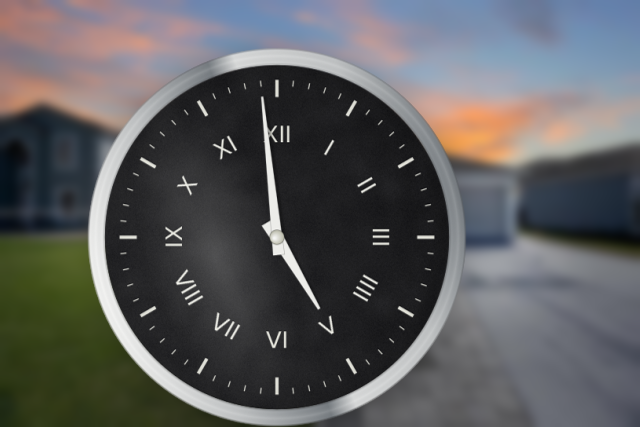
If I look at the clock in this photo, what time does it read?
4:59
